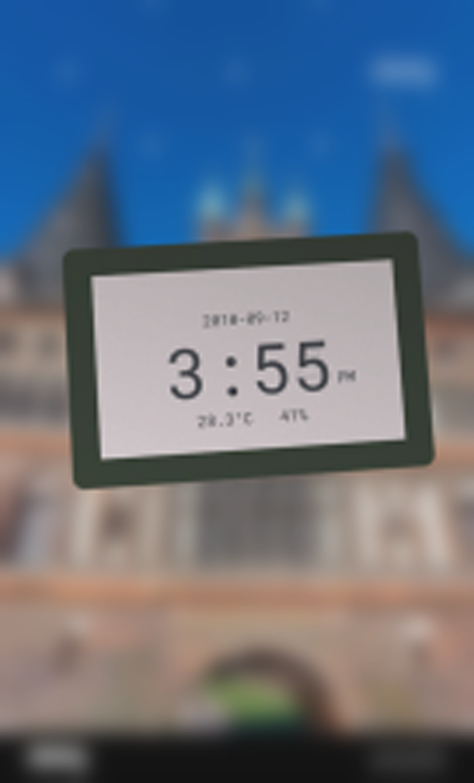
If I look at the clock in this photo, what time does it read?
3:55
